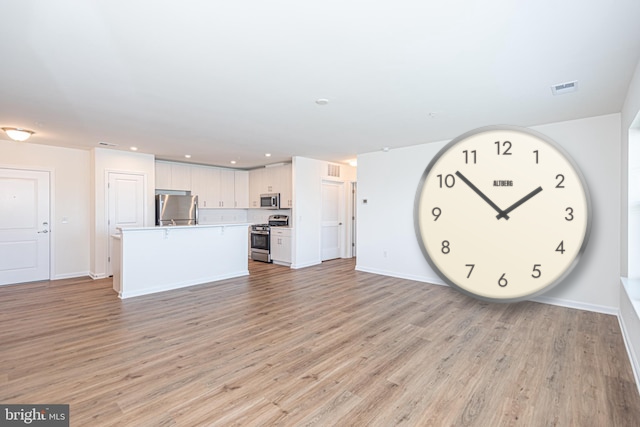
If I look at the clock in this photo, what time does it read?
1:52
